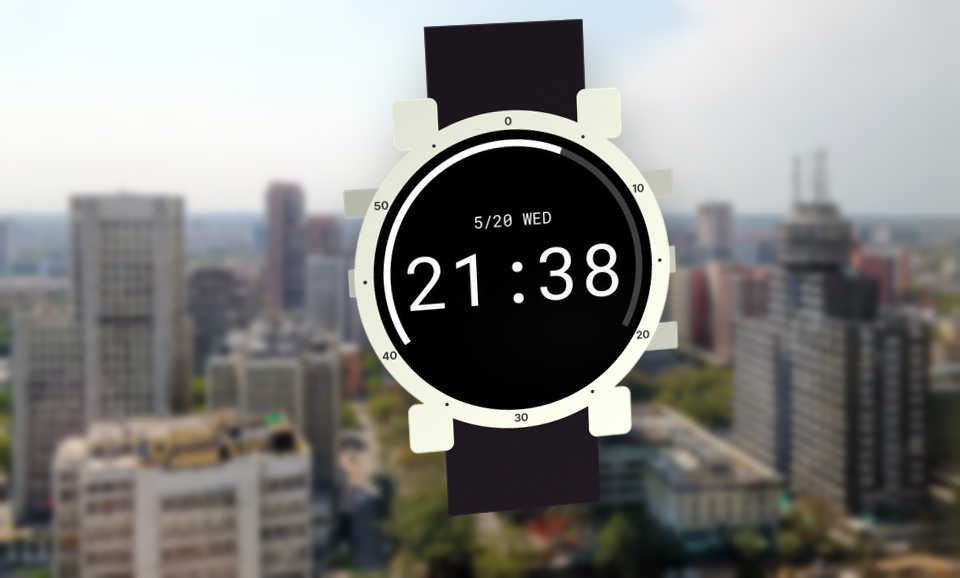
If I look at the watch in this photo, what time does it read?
21:38
